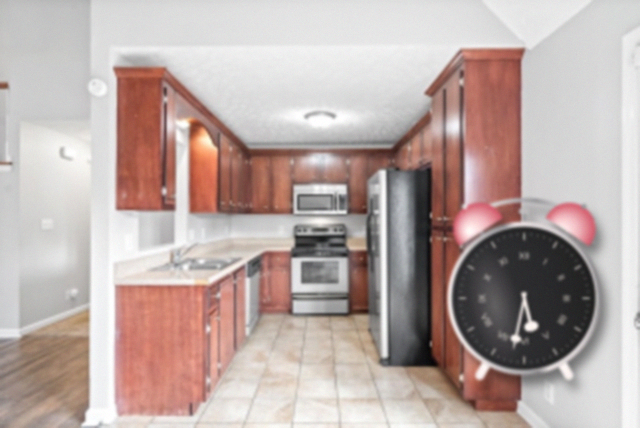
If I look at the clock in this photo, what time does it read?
5:32
